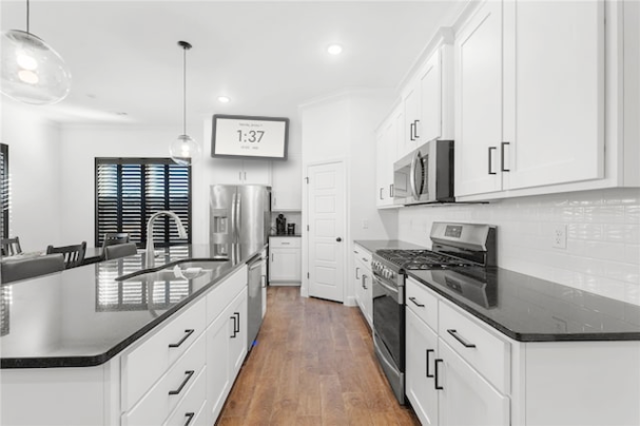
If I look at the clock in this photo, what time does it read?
1:37
